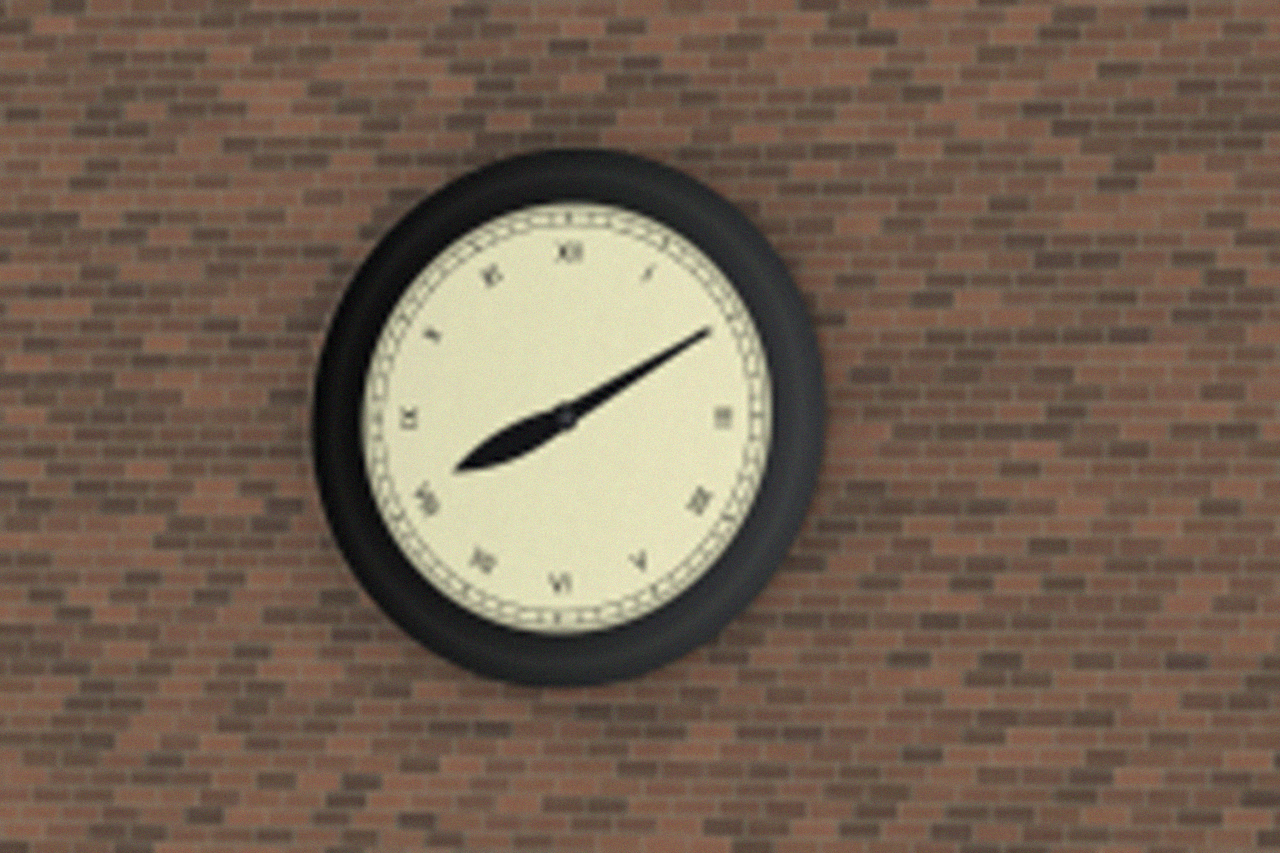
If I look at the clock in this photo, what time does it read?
8:10
